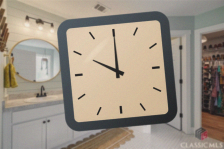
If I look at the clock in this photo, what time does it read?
10:00
